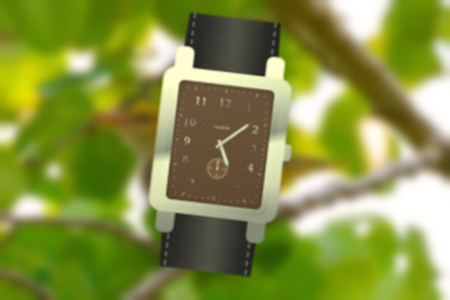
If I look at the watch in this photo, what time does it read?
5:08
